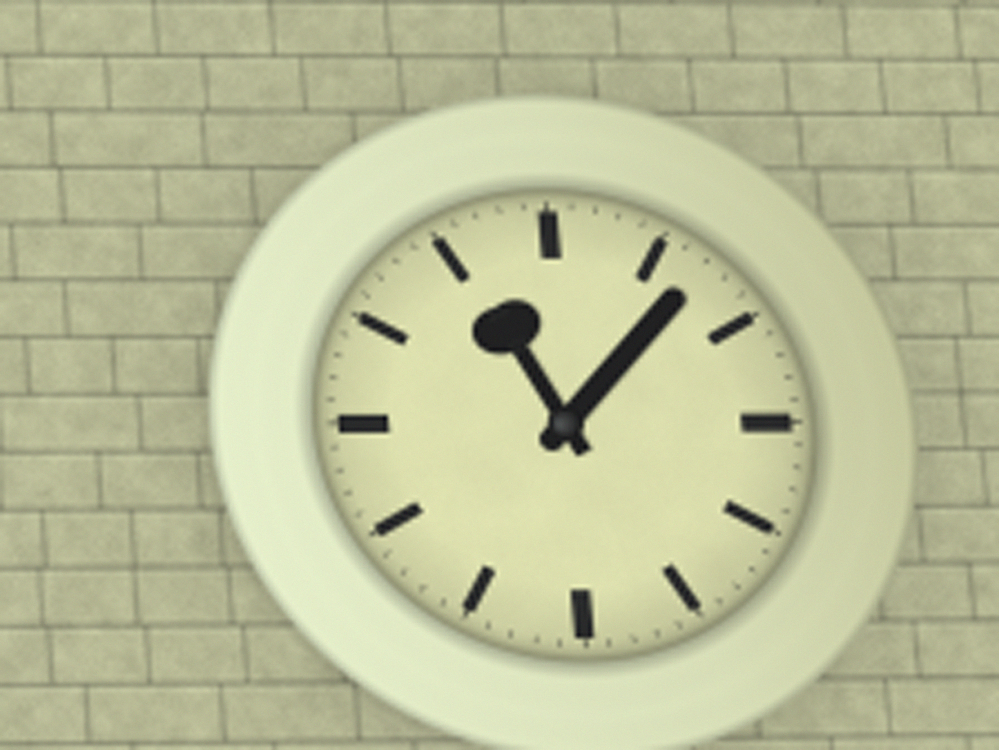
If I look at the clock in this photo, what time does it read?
11:07
